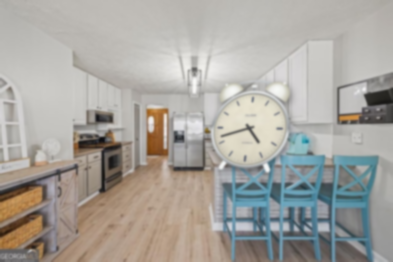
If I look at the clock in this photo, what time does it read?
4:42
